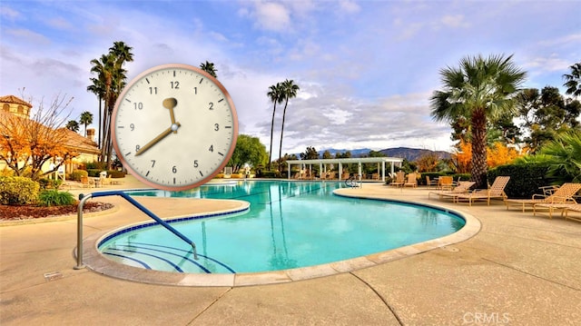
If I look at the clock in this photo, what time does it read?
11:39
